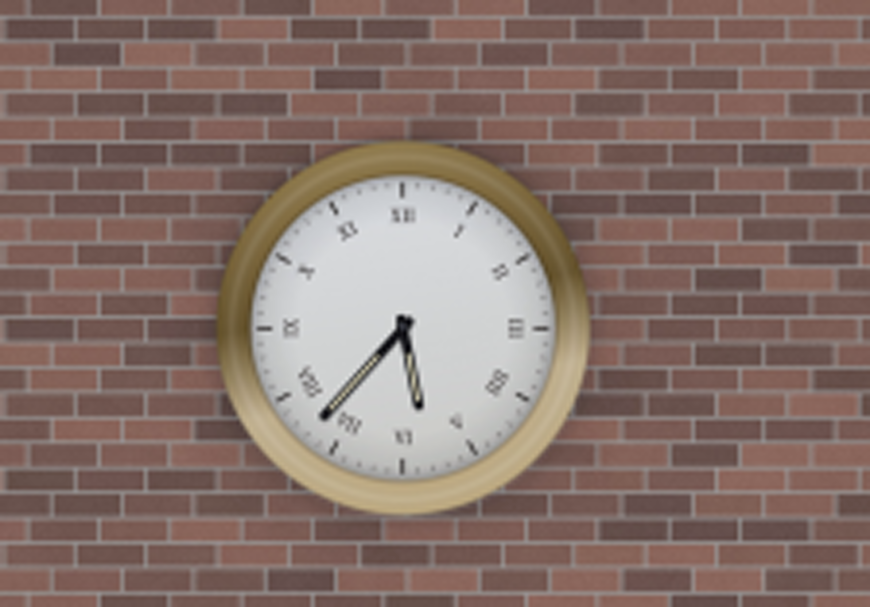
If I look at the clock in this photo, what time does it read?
5:37
